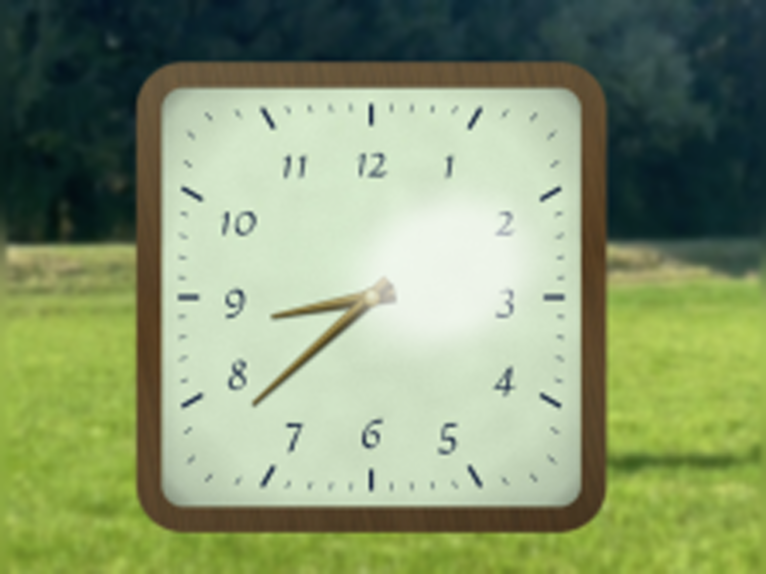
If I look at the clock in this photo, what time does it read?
8:38
